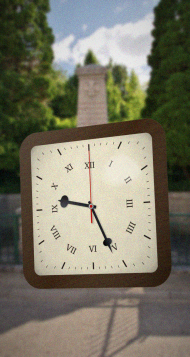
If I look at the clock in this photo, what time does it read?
9:26:00
